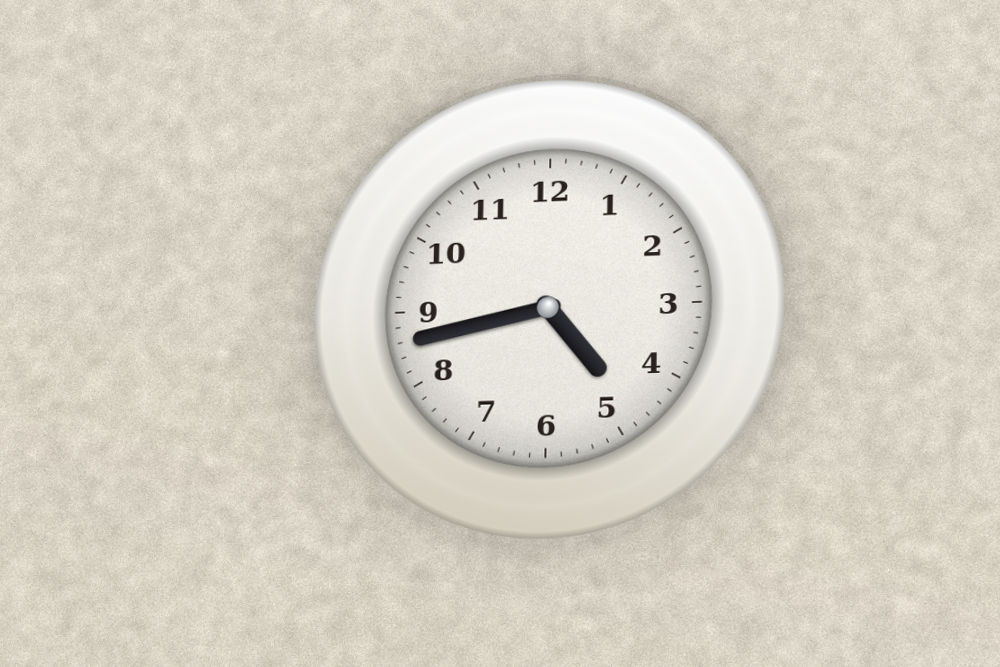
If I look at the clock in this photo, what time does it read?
4:43
